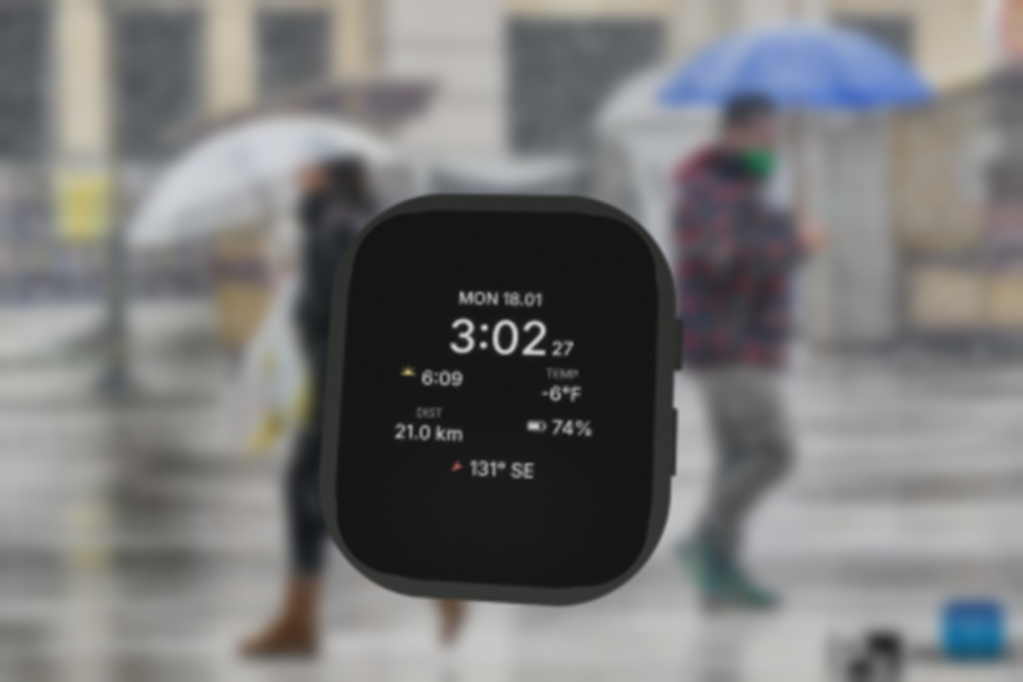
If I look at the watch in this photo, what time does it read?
3:02
